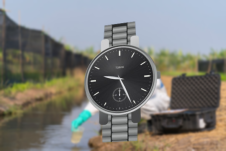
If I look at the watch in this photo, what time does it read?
9:26
